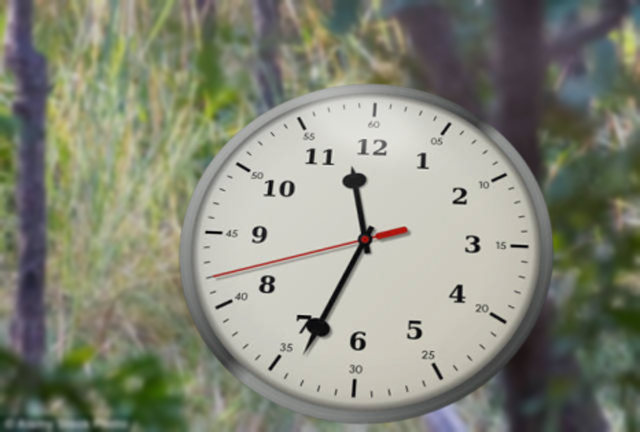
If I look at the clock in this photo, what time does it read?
11:33:42
